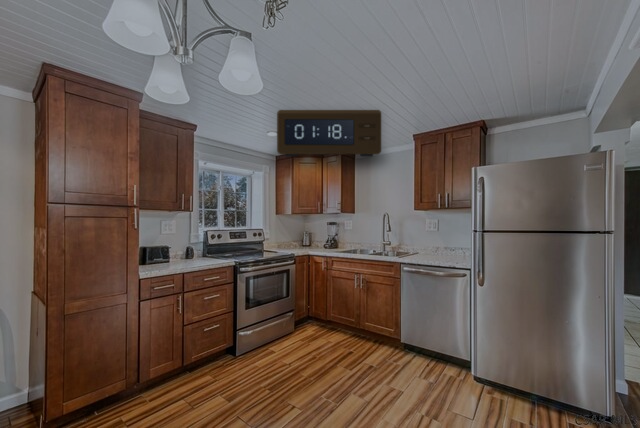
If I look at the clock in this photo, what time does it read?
1:18
